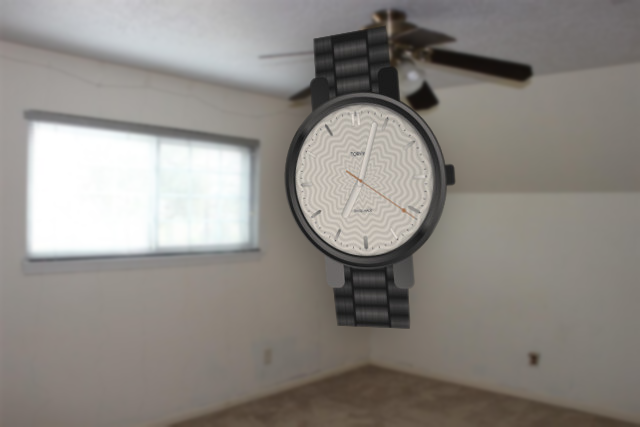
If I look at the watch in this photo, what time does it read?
7:03:21
